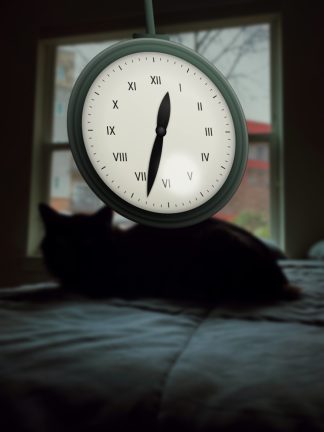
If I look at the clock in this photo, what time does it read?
12:33
